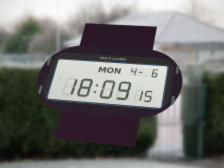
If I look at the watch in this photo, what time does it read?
18:09:15
